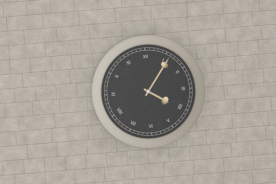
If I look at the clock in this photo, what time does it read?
4:06
